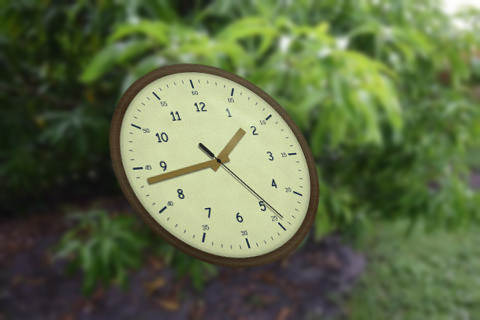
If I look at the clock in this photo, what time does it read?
1:43:24
